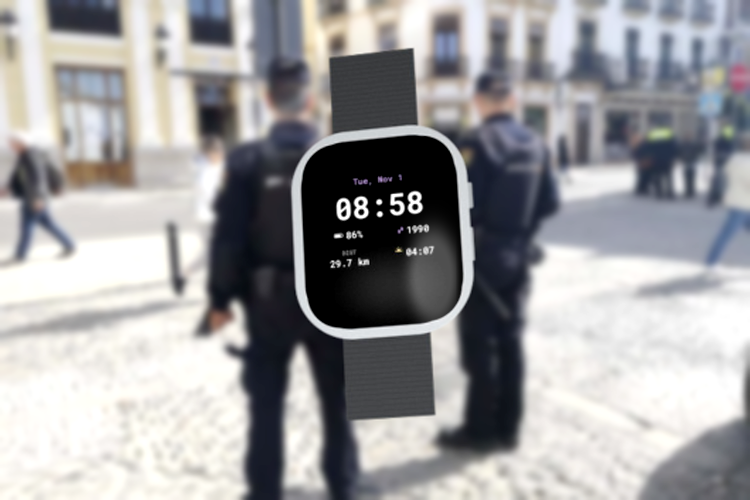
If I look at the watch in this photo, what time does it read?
8:58
